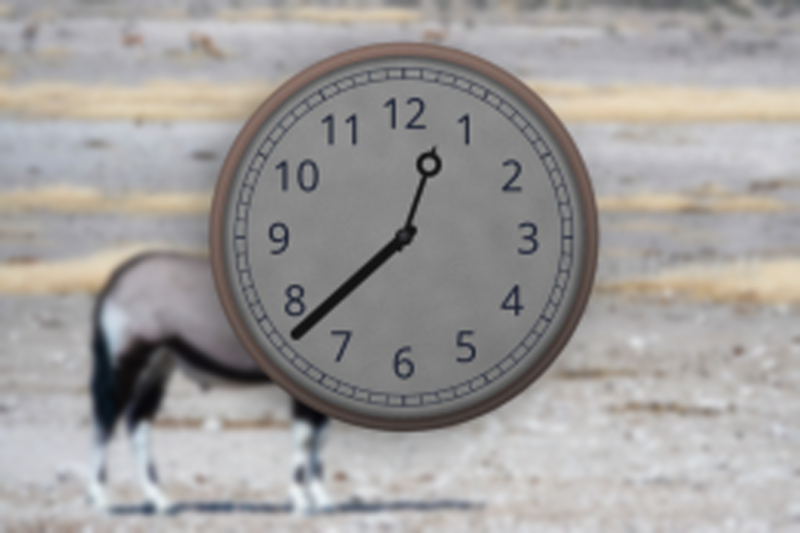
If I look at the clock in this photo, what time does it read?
12:38
